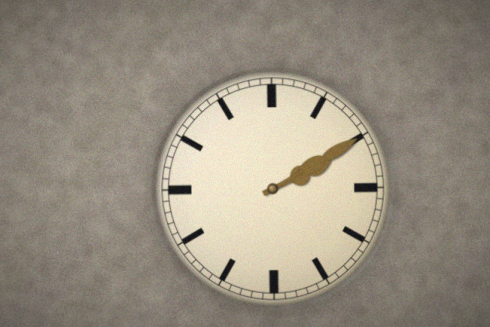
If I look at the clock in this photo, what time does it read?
2:10
